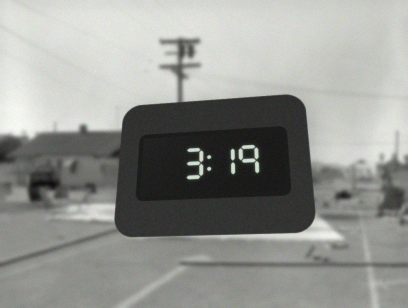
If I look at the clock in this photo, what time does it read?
3:19
